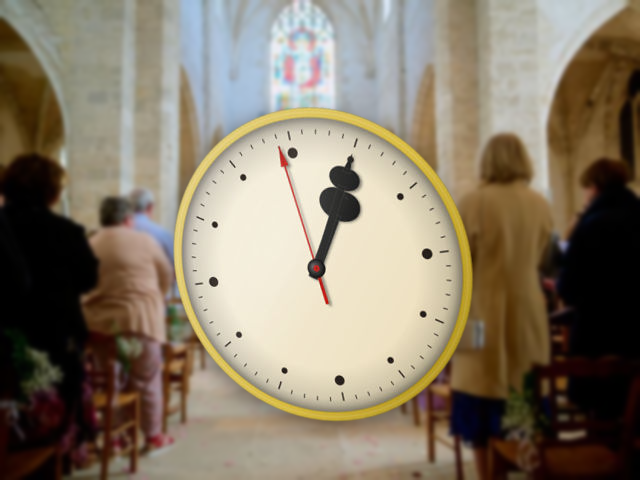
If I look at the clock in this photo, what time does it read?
1:04:59
